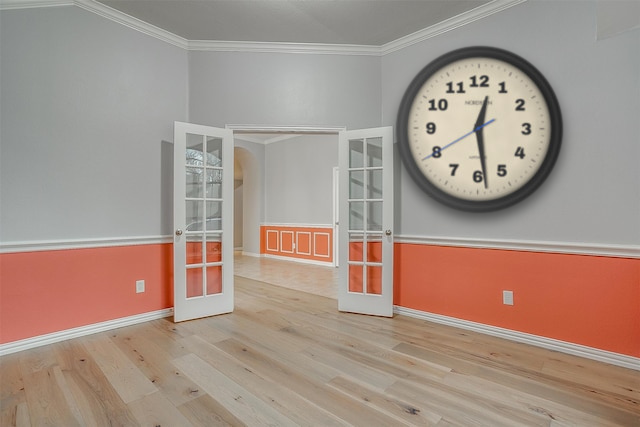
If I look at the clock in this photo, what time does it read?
12:28:40
